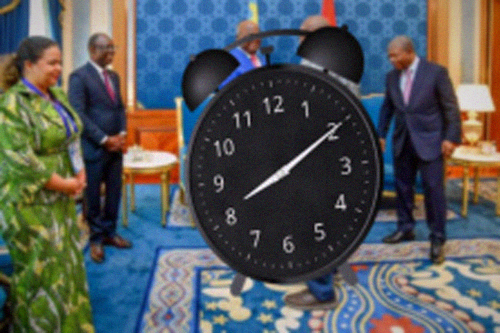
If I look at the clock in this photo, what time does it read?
8:10
